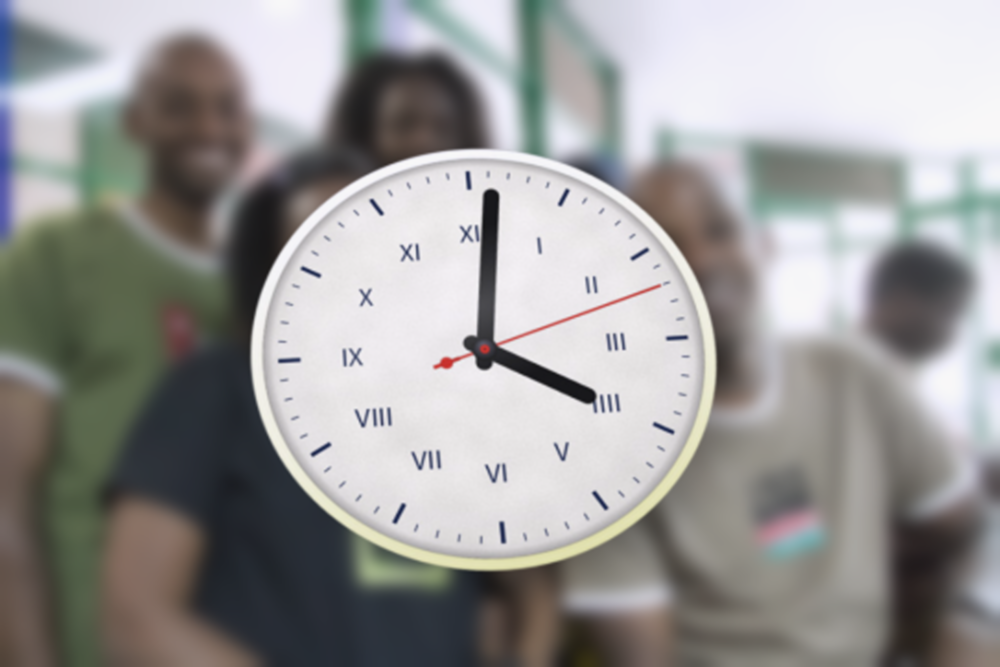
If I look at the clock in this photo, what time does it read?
4:01:12
